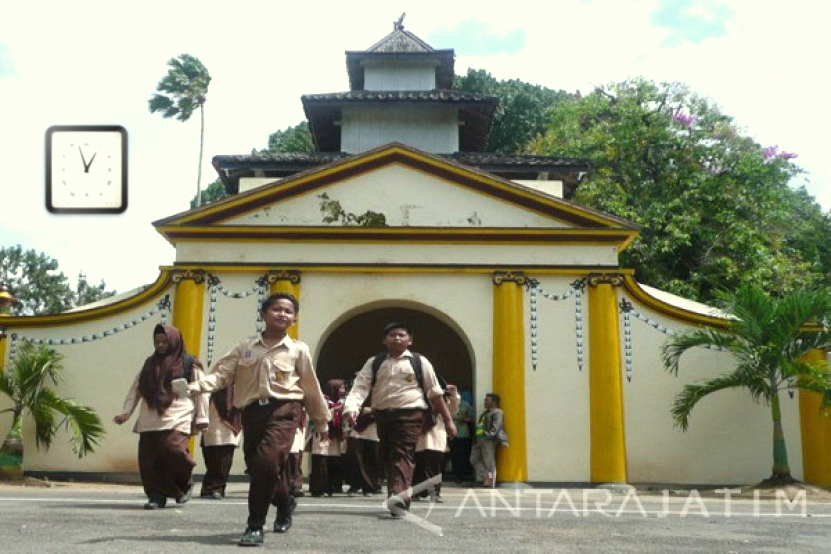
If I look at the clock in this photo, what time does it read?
12:57
